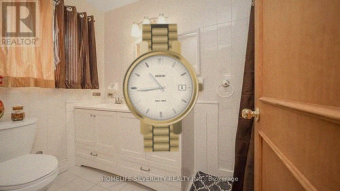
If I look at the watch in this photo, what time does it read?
10:44
